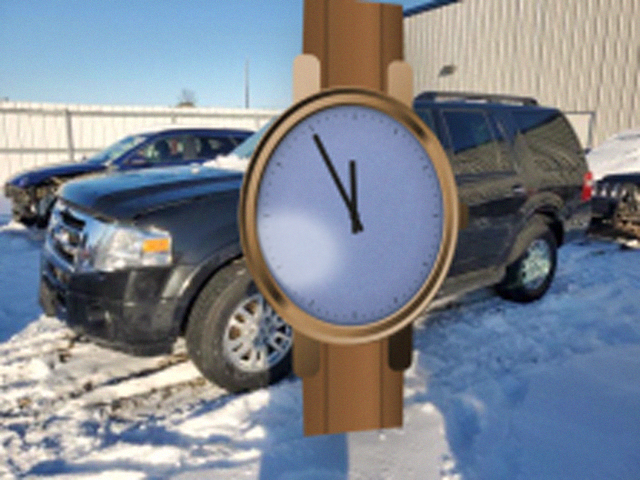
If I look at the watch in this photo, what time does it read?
11:55
